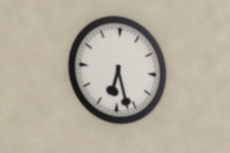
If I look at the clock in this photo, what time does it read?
6:27
